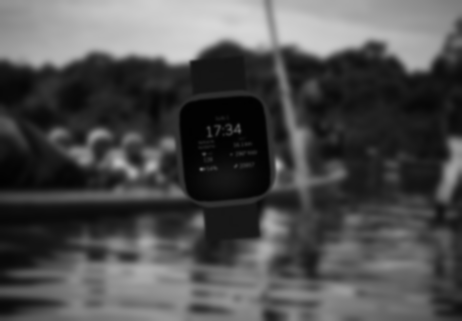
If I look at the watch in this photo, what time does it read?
17:34
